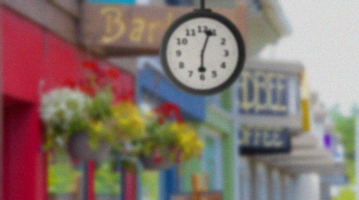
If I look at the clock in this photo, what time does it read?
6:03
